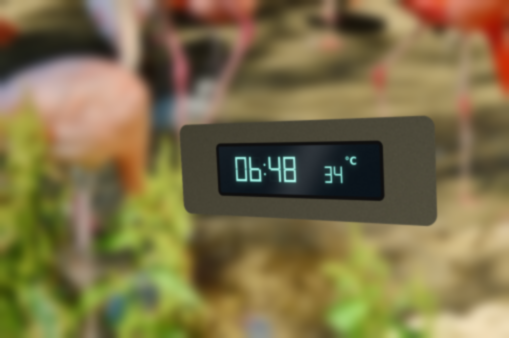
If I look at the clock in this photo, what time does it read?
6:48
